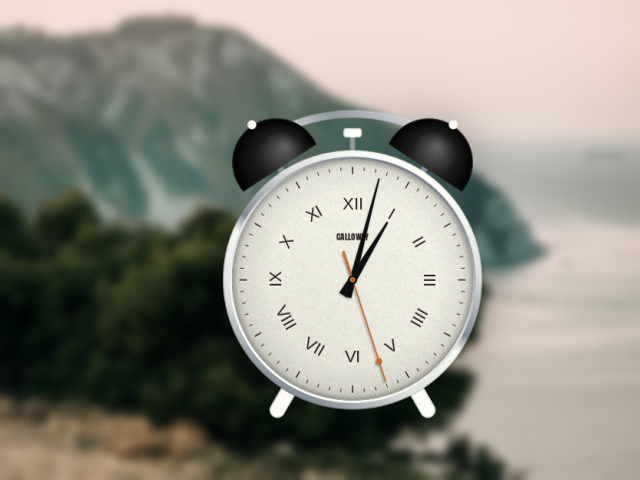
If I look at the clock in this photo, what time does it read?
1:02:27
